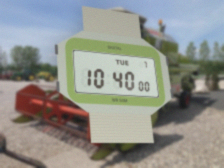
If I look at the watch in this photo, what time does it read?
10:40:00
